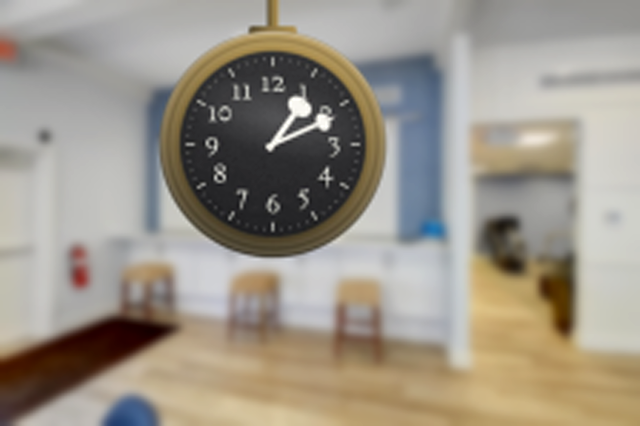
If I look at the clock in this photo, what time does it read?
1:11
